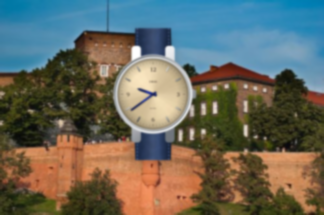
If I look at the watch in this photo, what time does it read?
9:39
